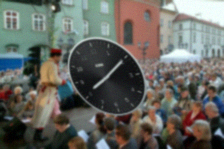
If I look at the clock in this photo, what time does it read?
8:10
